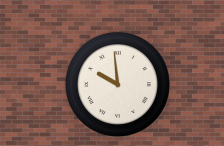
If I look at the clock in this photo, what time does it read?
9:59
